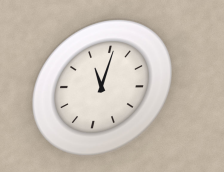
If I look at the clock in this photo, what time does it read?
11:01
